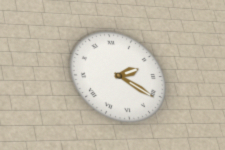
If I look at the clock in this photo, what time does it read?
2:21
